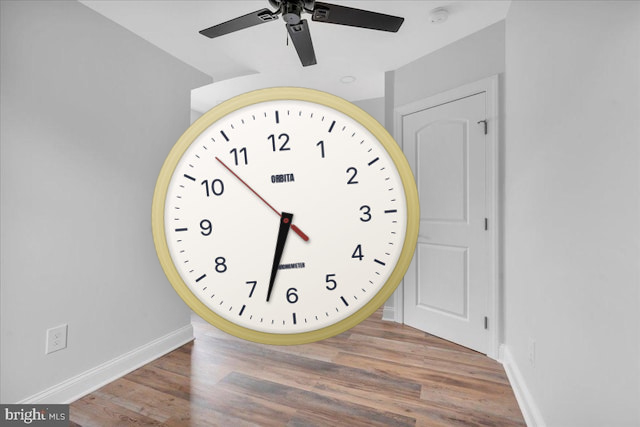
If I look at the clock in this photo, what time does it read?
6:32:53
